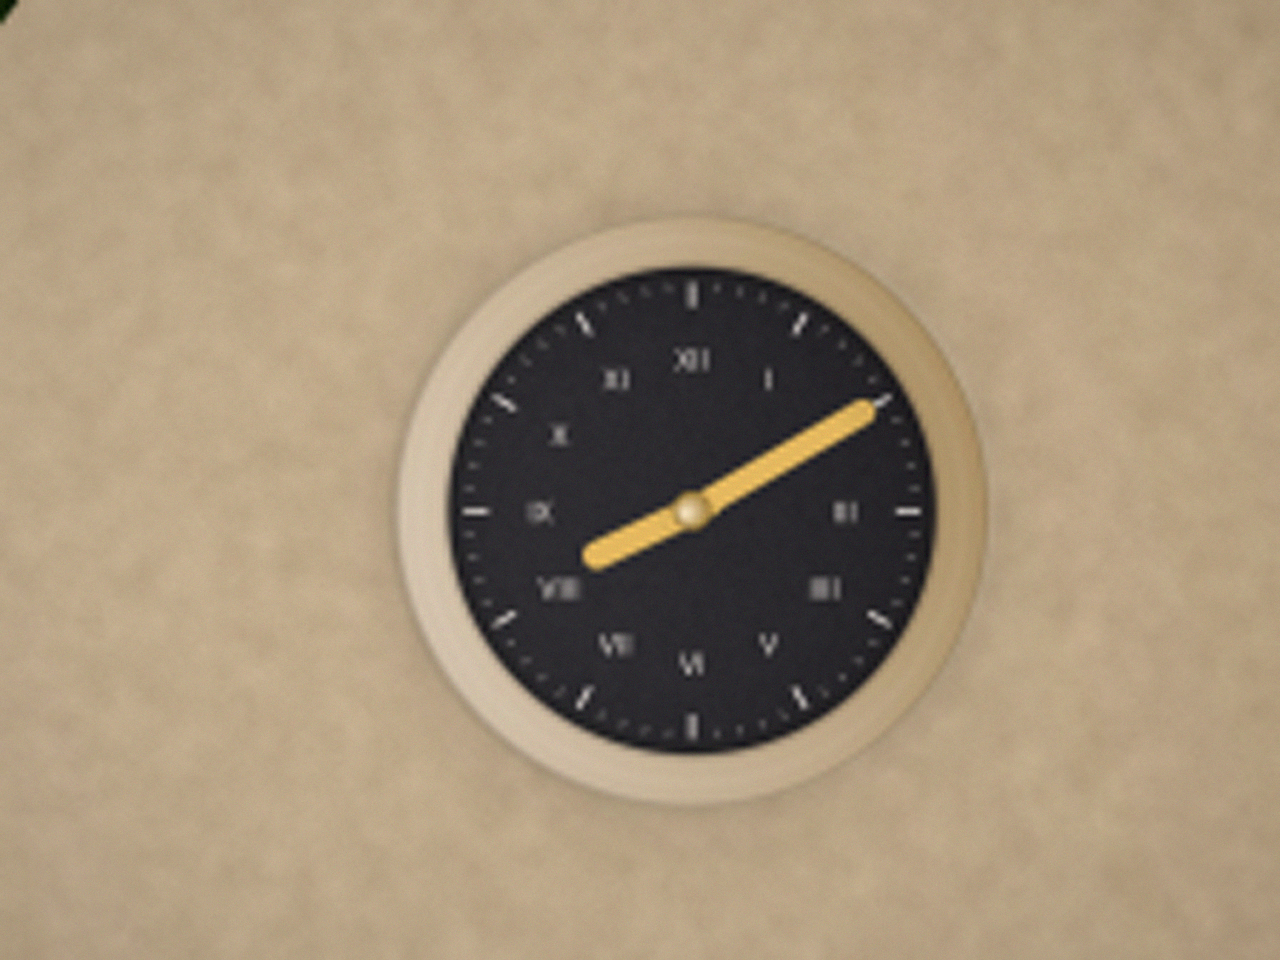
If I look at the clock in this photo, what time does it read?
8:10
